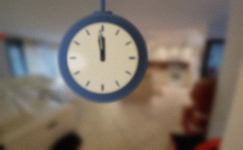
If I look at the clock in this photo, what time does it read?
11:59
